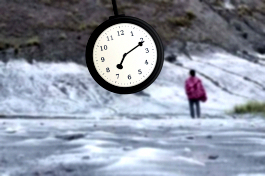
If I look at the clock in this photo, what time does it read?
7:11
